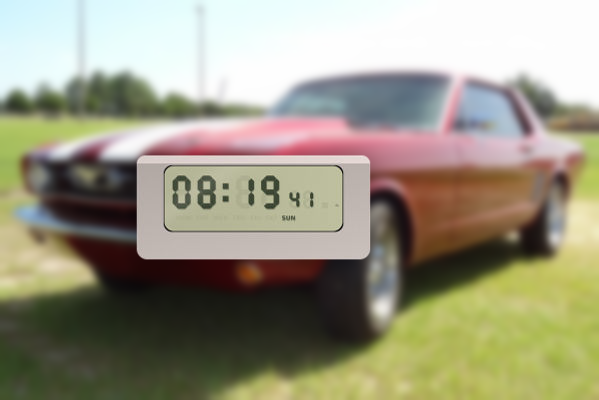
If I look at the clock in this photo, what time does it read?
8:19:41
